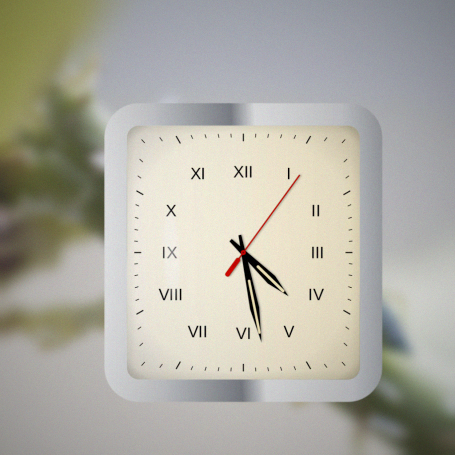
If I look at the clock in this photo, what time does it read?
4:28:06
